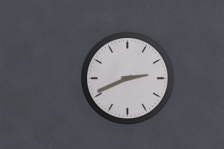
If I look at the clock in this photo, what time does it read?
2:41
